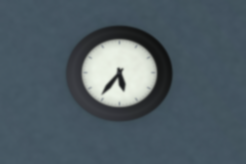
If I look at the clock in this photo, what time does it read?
5:36
